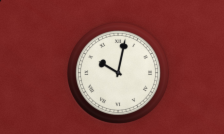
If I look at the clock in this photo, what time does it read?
10:02
